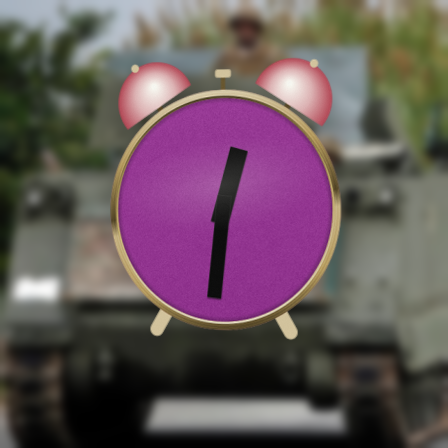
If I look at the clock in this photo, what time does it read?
12:31
